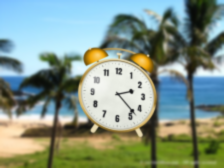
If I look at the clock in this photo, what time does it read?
2:23
